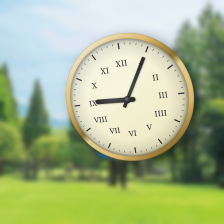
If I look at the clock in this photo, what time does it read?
9:05
